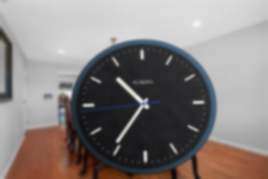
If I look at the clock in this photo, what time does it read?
10:35:44
